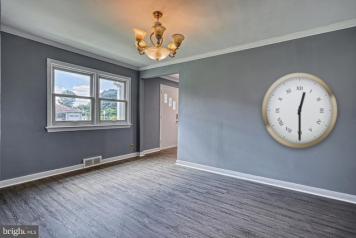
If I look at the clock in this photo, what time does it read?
12:30
